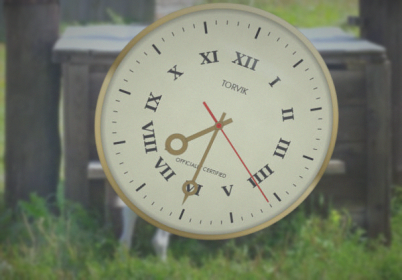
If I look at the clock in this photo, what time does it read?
7:30:21
